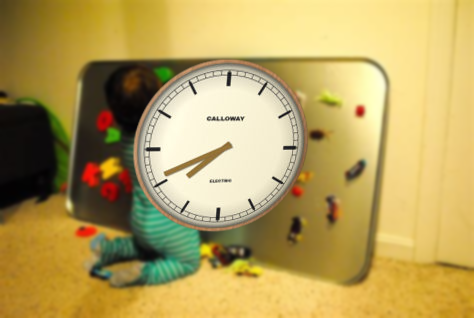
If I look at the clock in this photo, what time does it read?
7:41
